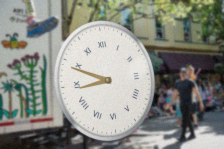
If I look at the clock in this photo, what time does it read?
8:49
